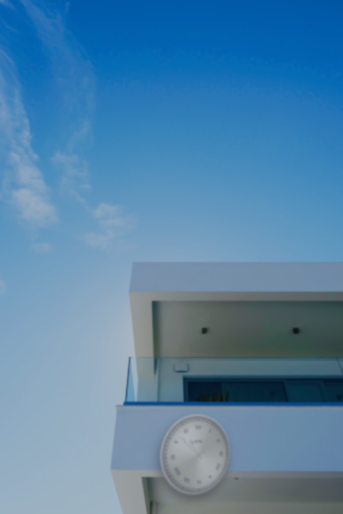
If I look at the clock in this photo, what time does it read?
10:52
